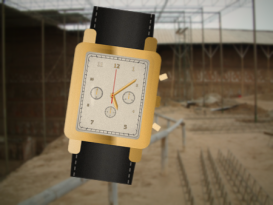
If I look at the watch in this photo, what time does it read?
5:08
